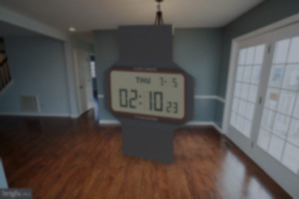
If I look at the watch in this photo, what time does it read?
2:10
